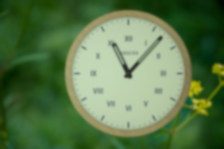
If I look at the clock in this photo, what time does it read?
11:07
